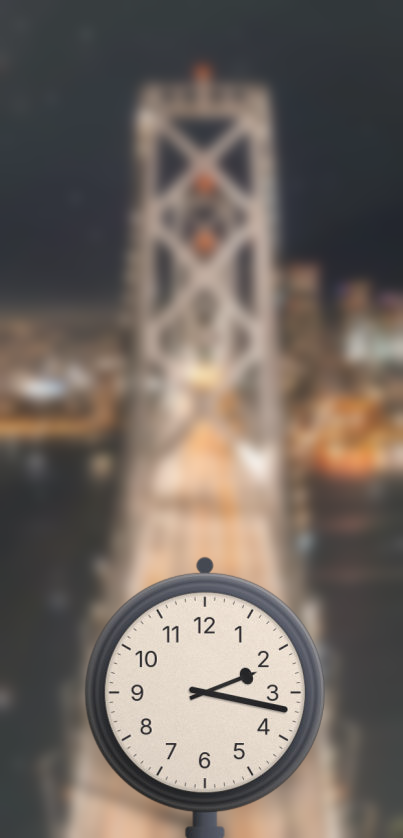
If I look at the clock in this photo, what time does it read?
2:17
